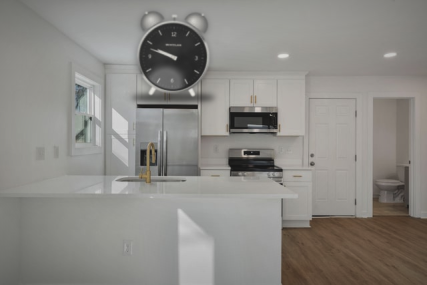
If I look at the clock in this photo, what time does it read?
9:48
